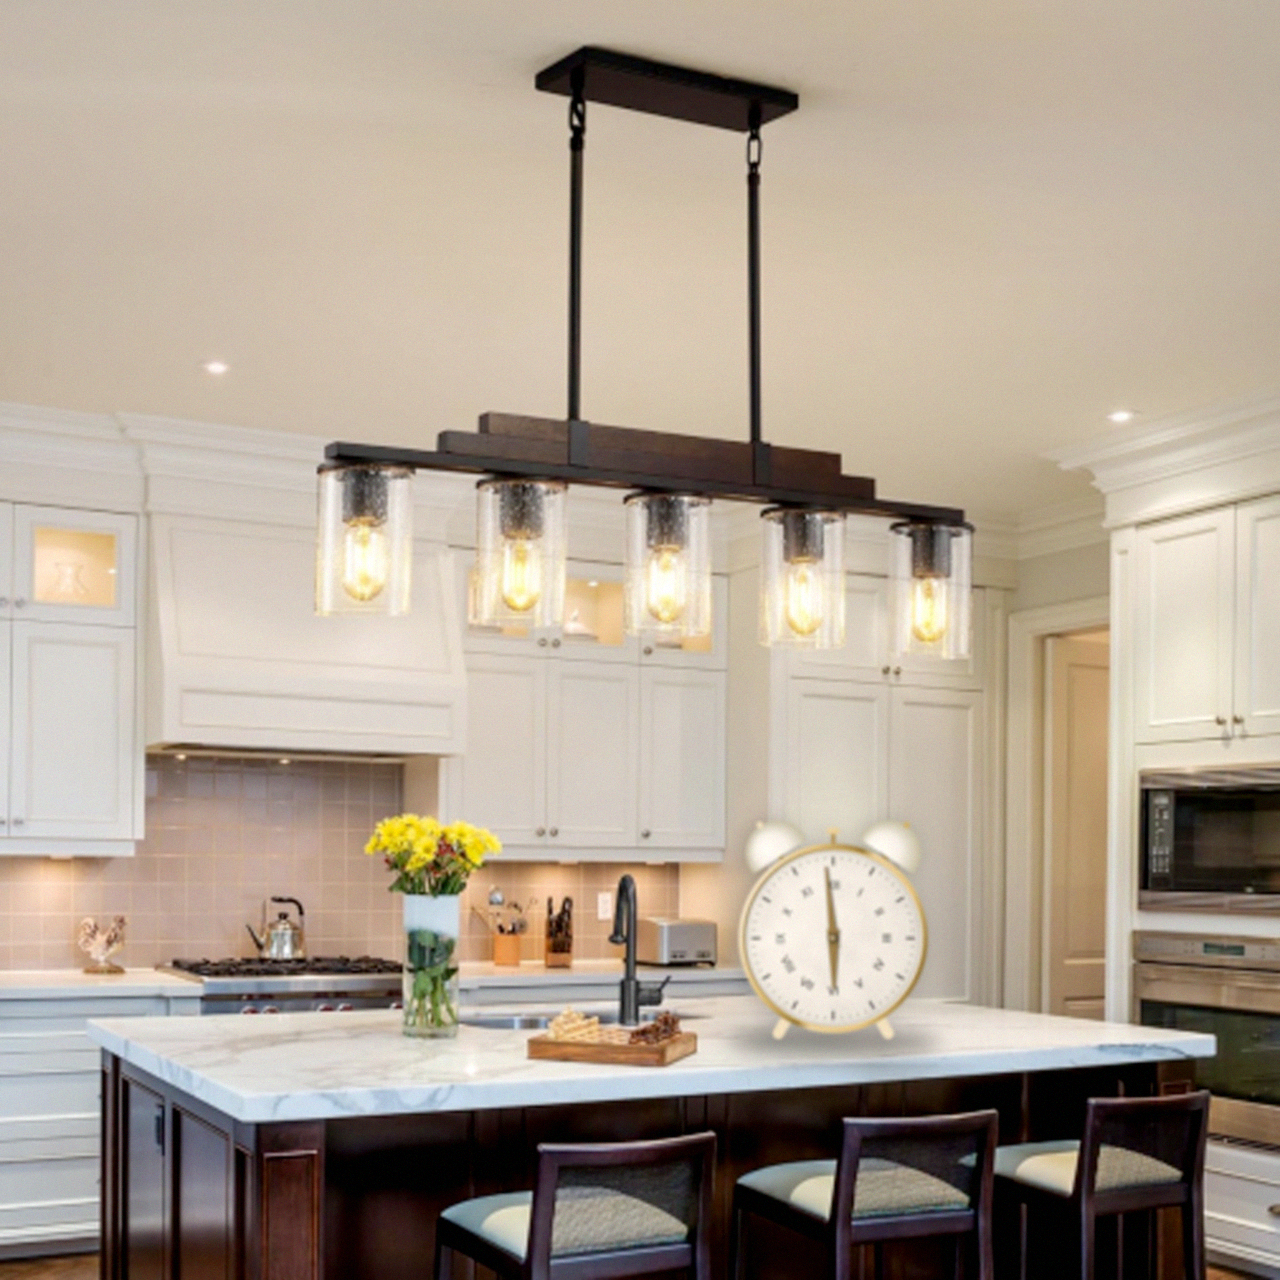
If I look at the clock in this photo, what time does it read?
5:59
